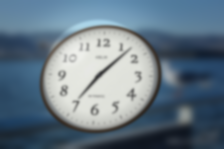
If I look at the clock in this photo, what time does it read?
7:07
